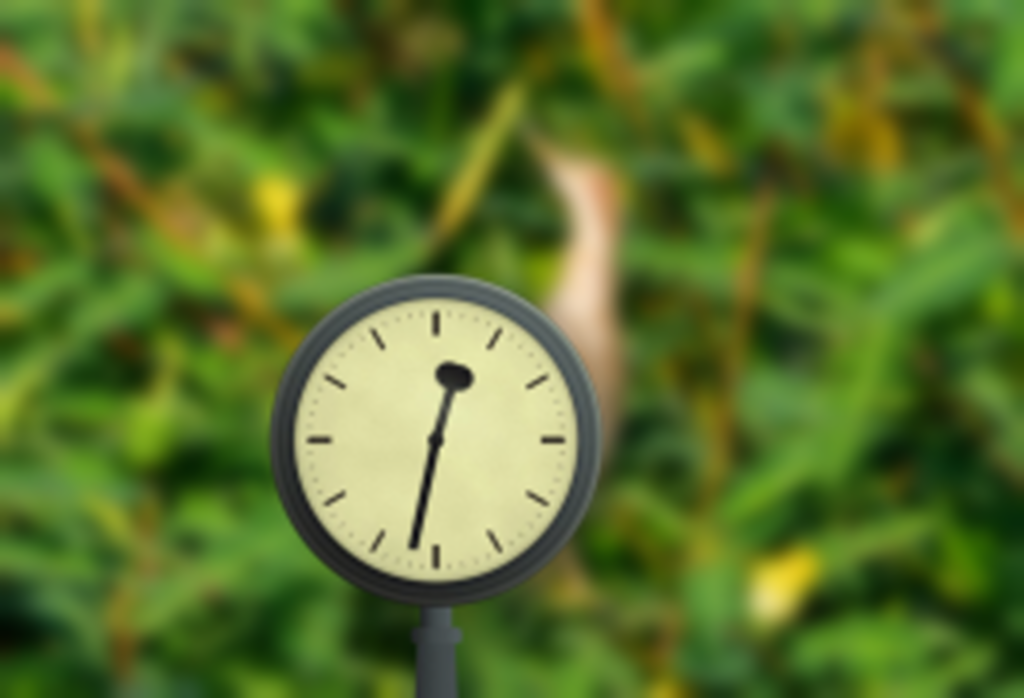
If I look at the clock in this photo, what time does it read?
12:32
